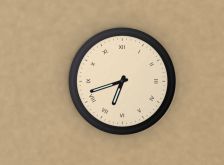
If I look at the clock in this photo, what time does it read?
6:42
